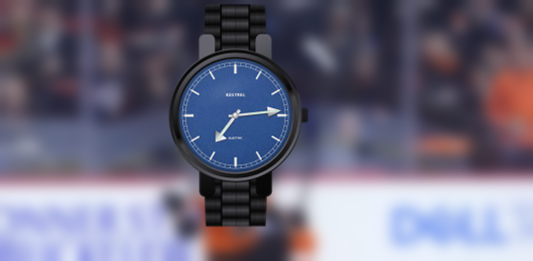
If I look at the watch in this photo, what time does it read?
7:14
